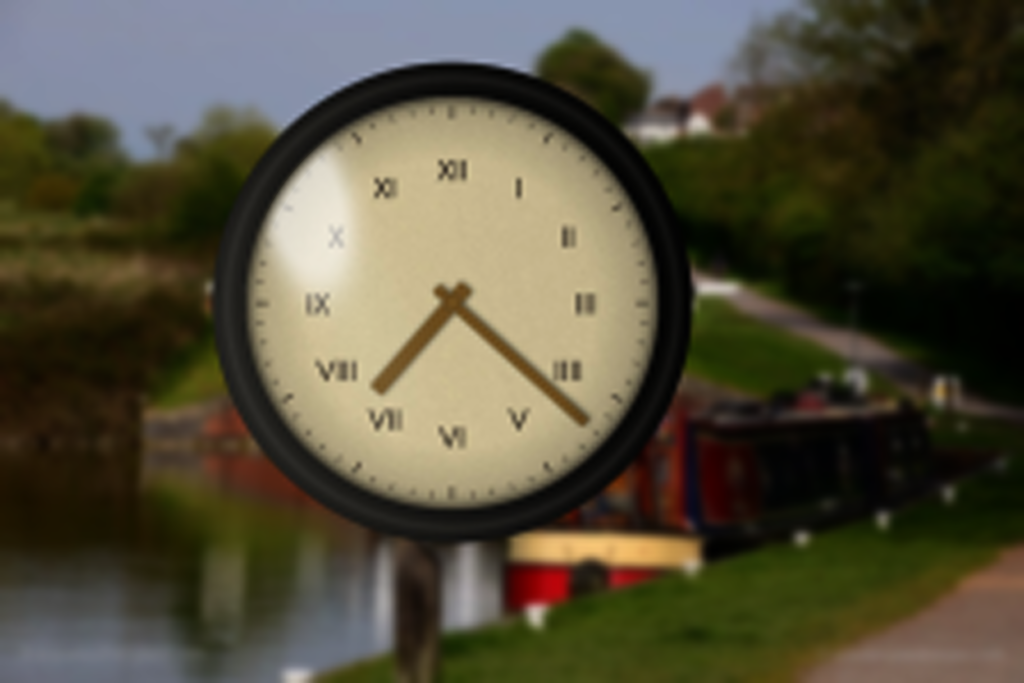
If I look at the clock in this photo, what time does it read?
7:22
